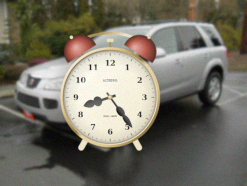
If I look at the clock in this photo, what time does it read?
8:24
